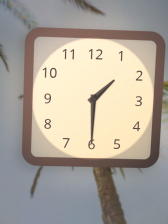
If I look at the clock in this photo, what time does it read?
1:30
